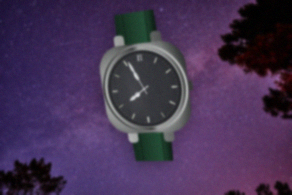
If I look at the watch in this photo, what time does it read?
7:56
